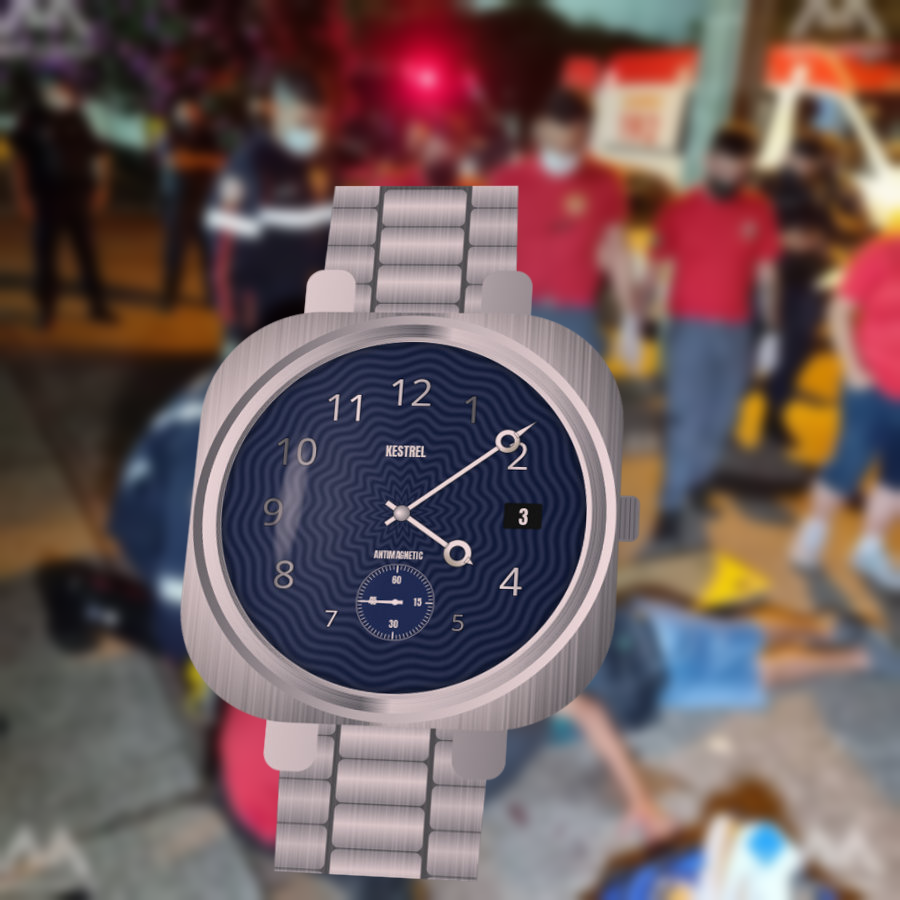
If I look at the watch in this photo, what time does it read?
4:08:45
